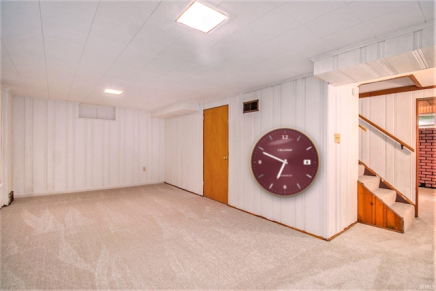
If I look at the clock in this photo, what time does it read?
6:49
